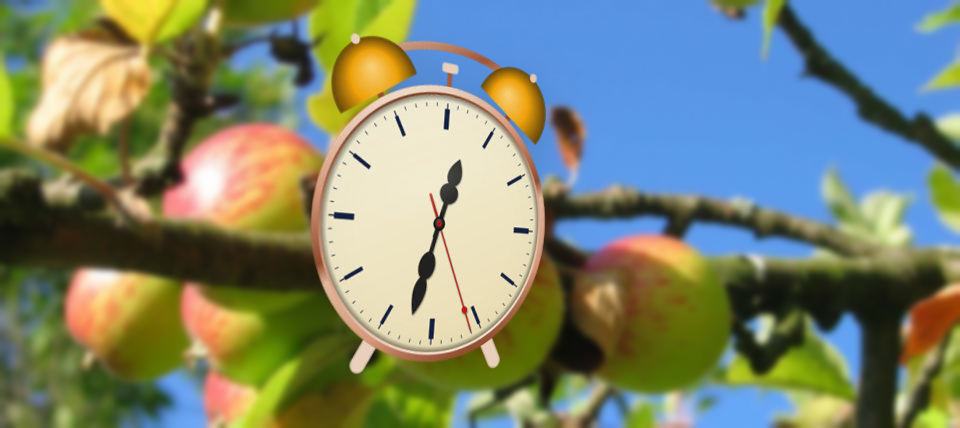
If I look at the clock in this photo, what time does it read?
12:32:26
